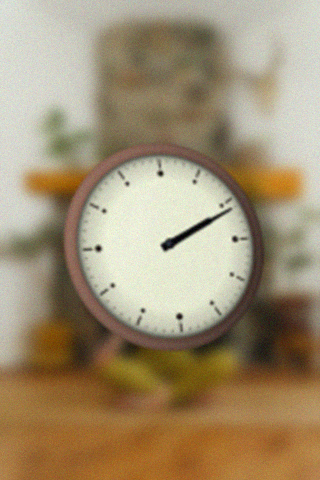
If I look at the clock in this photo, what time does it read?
2:11
